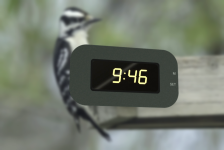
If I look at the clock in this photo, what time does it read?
9:46
